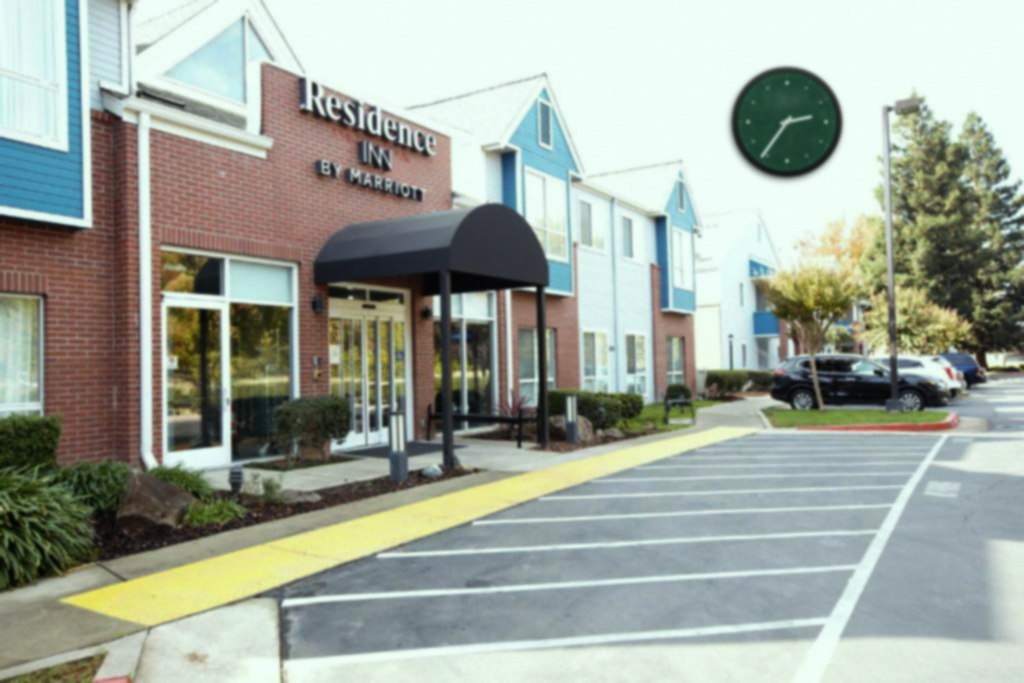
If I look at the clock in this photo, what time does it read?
2:36
